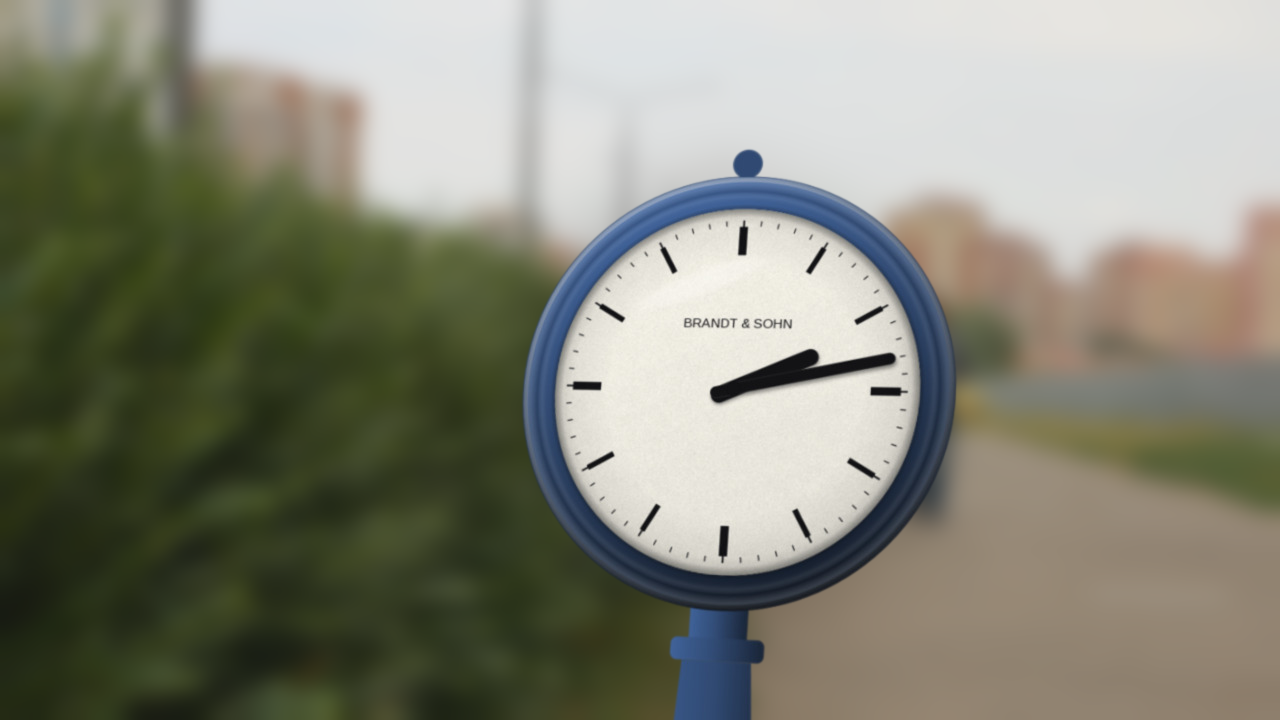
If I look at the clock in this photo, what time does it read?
2:13
